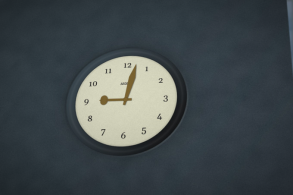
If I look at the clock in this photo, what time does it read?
9:02
